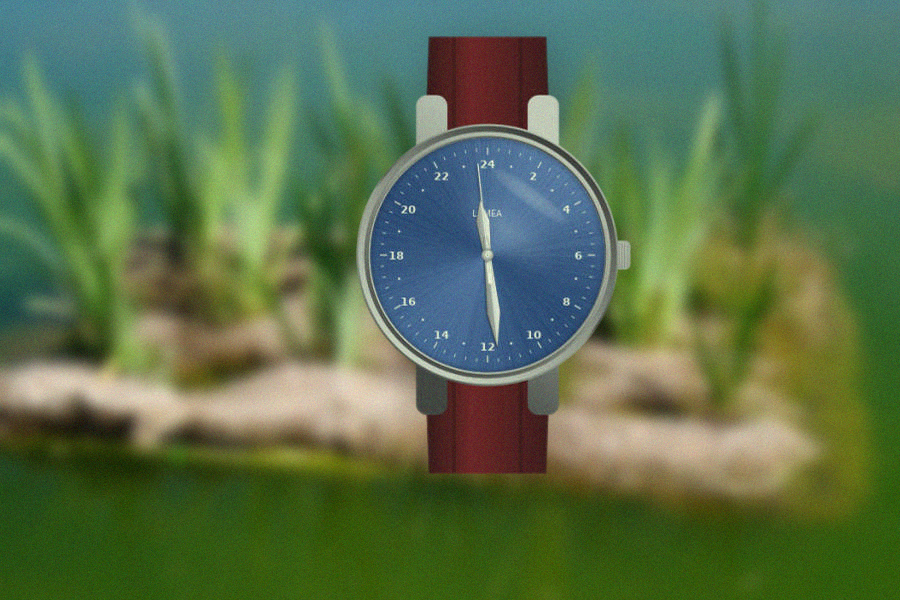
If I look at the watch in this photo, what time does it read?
23:28:59
